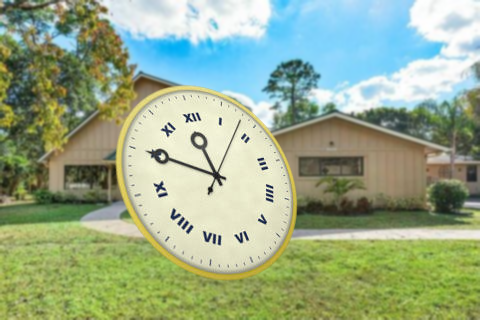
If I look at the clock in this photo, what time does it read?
11:50:08
